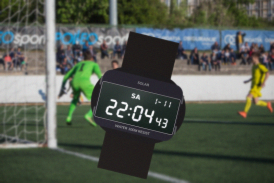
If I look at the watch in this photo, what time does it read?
22:04:43
